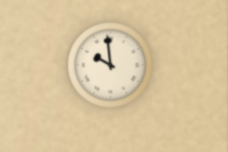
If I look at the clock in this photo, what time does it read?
9:59
